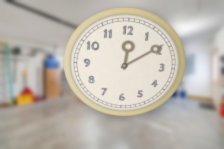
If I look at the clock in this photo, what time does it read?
12:09
